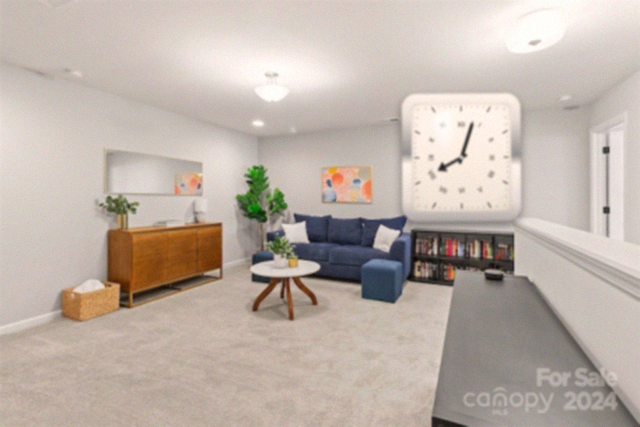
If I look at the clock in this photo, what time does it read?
8:03
